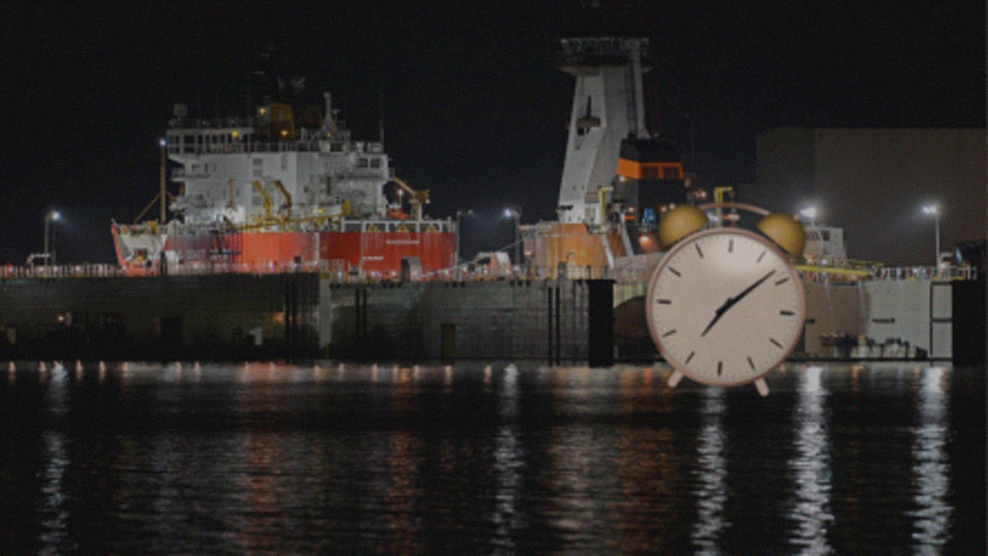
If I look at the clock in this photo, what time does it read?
7:08
